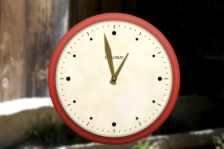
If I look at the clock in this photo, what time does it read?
12:58
